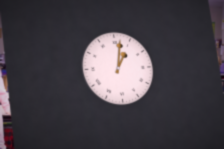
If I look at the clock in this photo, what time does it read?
1:02
